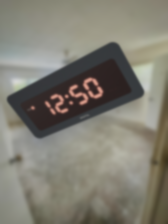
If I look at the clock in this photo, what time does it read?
12:50
